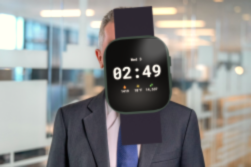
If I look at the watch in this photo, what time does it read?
2:49
